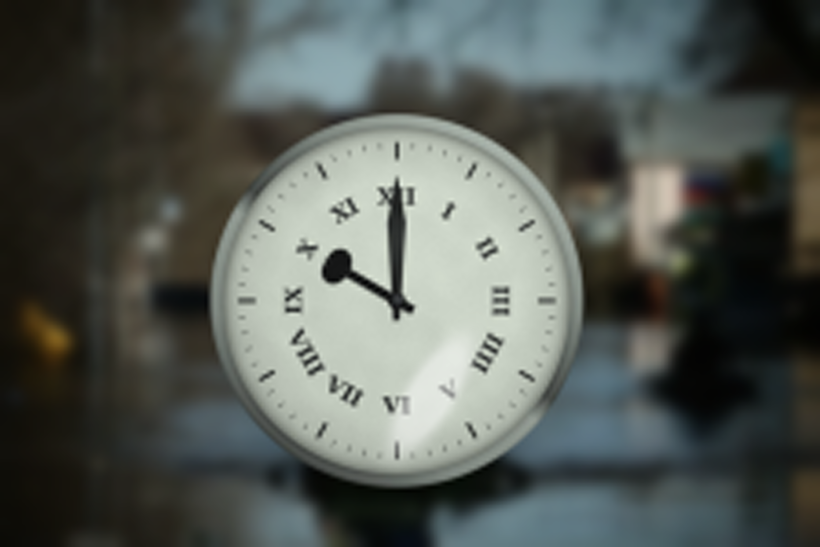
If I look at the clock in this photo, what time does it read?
10:00
